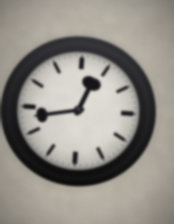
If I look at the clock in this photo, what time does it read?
12:43
